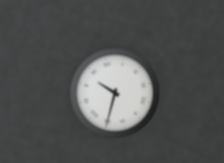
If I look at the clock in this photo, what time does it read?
10:35
